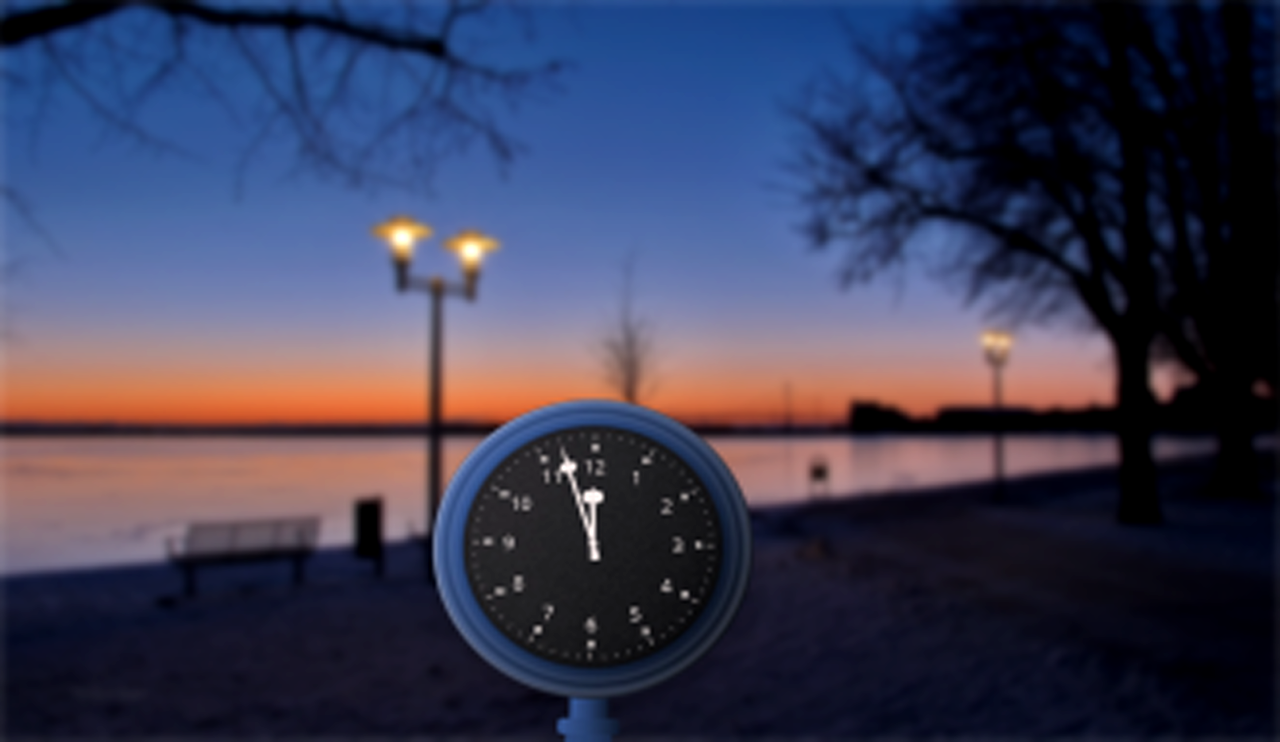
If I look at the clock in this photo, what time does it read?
11:57
